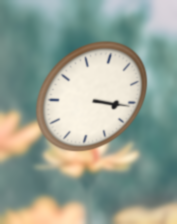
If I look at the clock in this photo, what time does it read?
3:16
